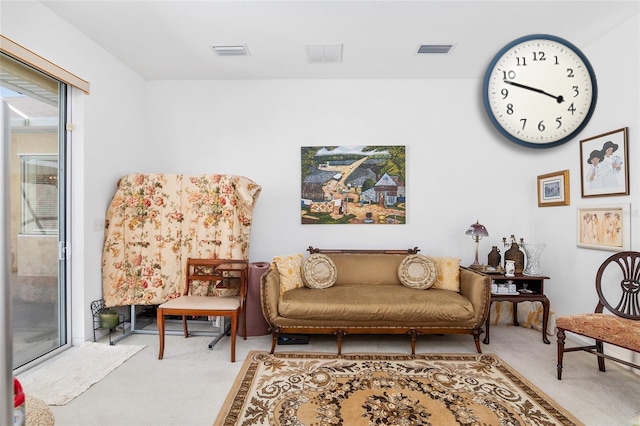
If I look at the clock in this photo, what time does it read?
3:48
